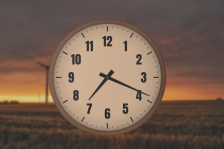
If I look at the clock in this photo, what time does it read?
7:19
